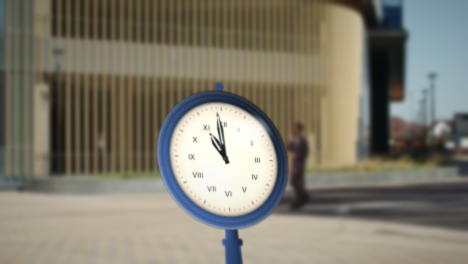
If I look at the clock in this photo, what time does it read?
10:59
